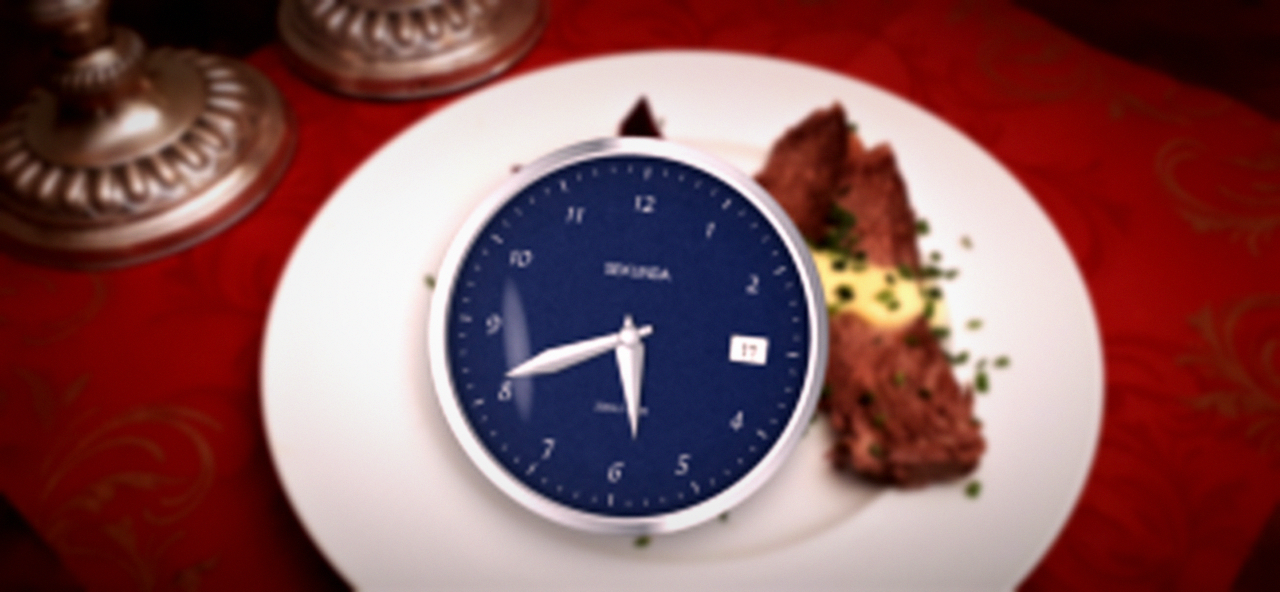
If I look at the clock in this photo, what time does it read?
5:41
